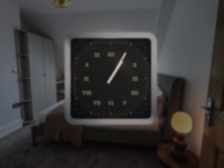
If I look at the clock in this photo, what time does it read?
1:05
